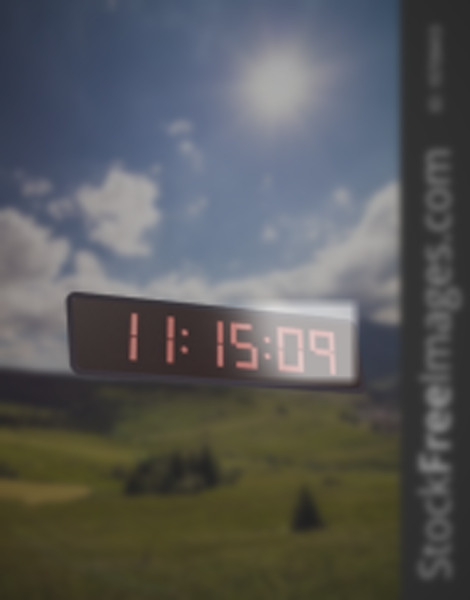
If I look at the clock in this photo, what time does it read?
11:15:09
